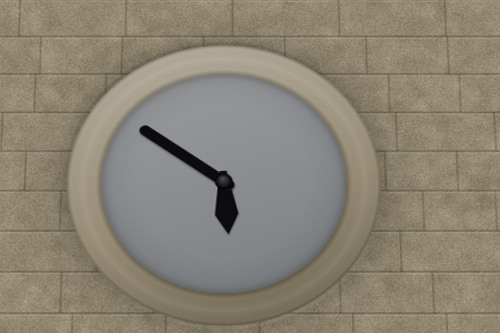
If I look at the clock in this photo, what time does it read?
5:51
